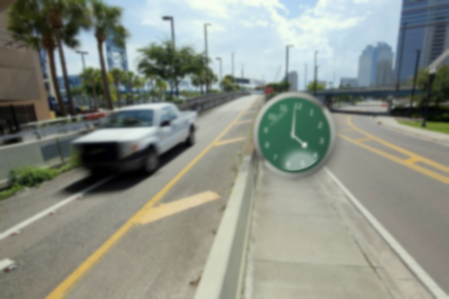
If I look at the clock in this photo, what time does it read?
3:59
